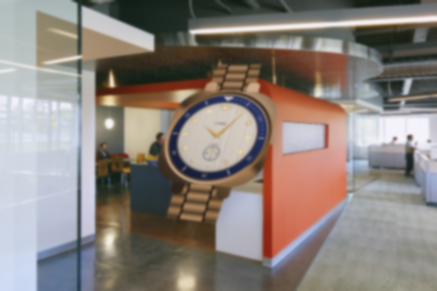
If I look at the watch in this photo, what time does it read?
10:06
